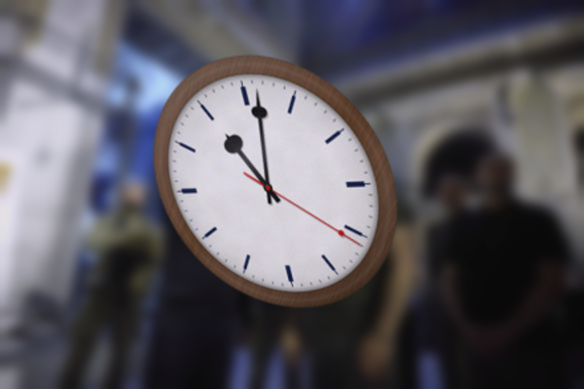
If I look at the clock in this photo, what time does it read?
11:01:21
